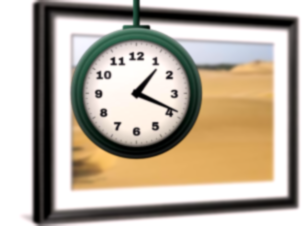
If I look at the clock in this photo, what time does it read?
1:19
